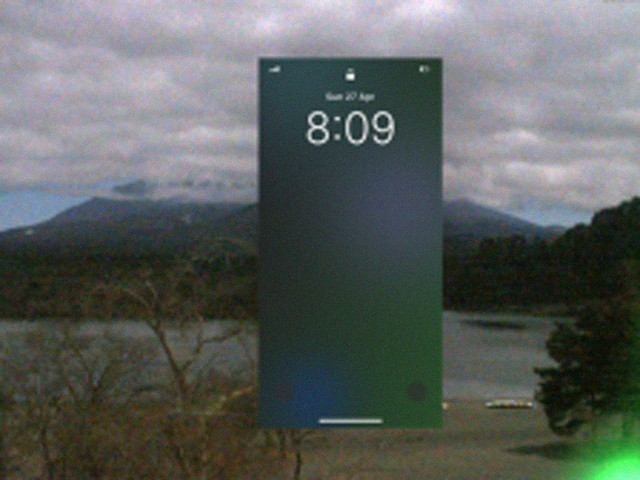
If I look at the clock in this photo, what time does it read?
8:09
